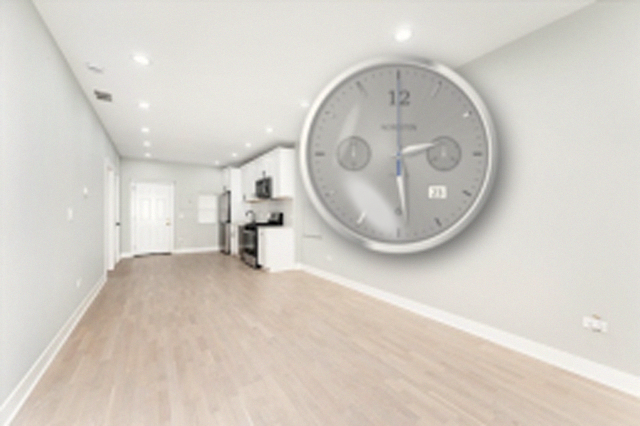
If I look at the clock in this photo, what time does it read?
2:29
